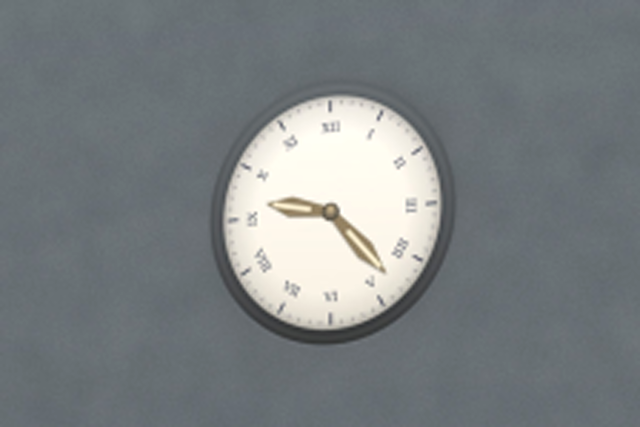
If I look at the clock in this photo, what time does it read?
9:23
